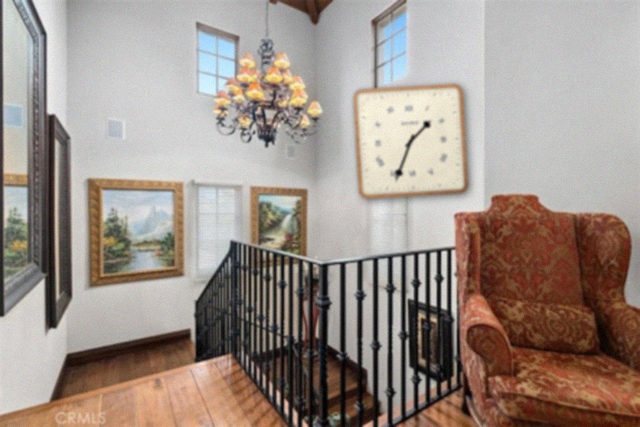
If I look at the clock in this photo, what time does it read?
1:34
